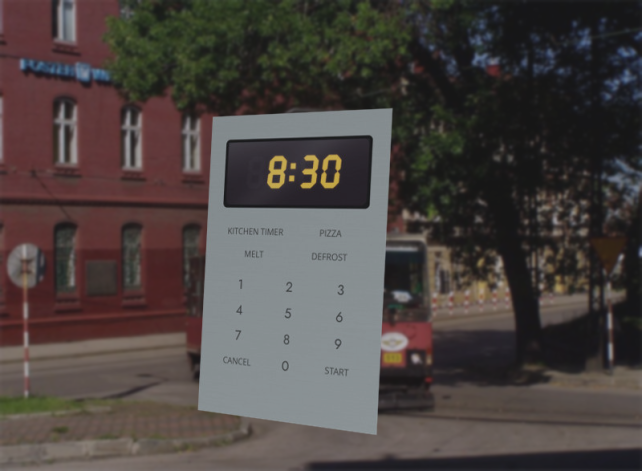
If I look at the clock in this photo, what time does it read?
8:30
